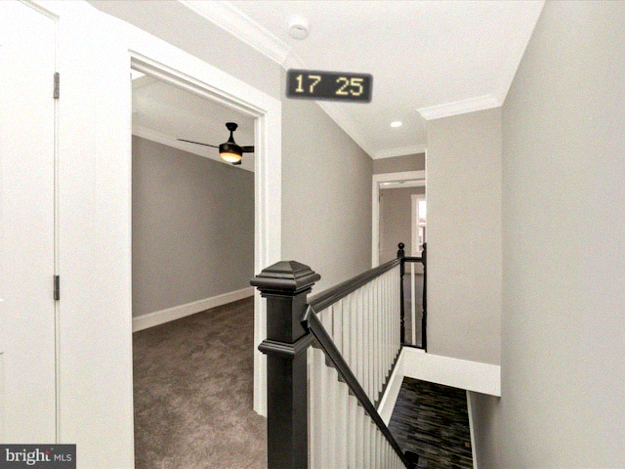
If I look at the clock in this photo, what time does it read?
17:25
